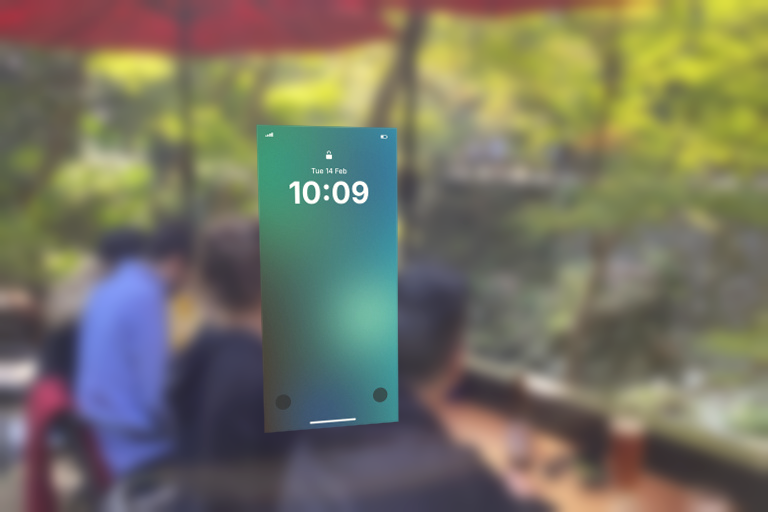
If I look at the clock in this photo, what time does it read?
10:09
